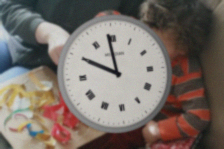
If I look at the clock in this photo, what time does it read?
9:59
